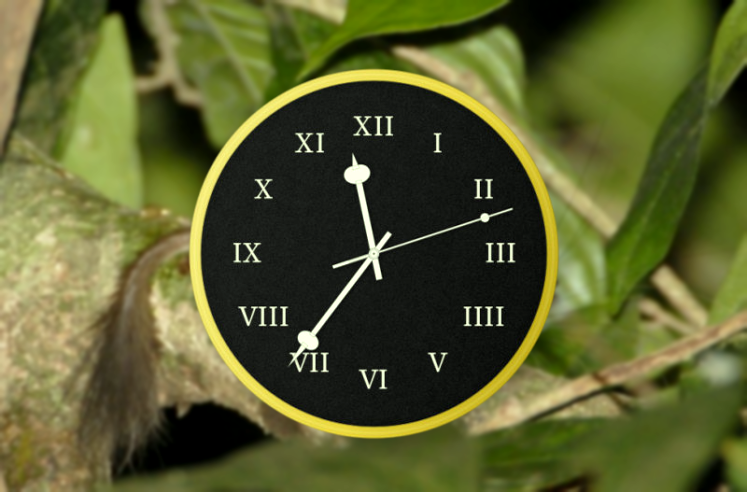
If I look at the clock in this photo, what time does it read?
11:36:12
